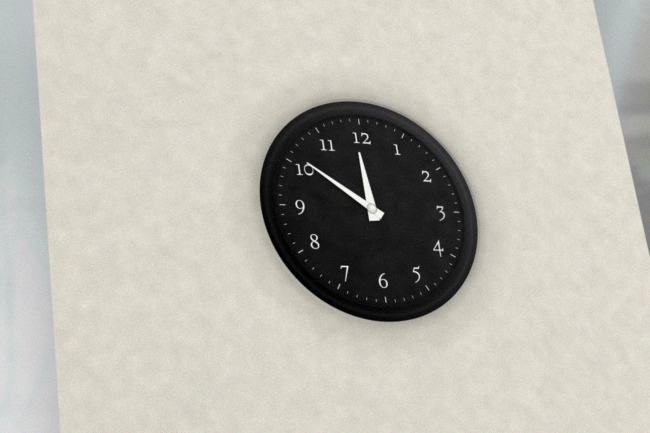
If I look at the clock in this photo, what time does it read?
11:51
